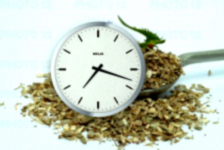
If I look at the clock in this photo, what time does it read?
7:18
